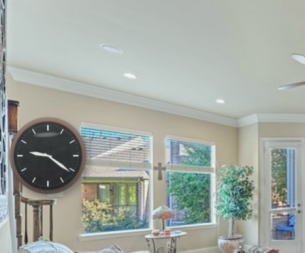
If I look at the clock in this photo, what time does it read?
9:21
